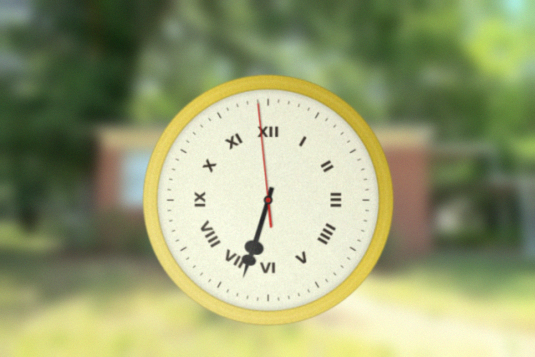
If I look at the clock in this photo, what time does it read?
6:32:59
